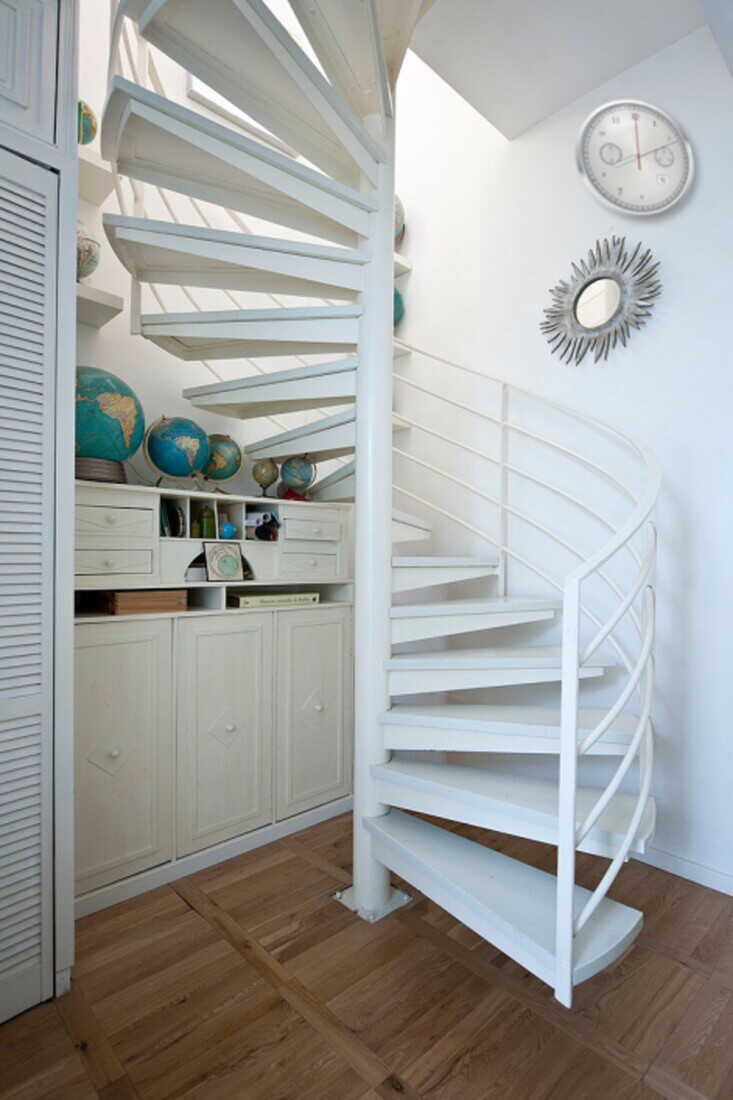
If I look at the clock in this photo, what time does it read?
8:11
